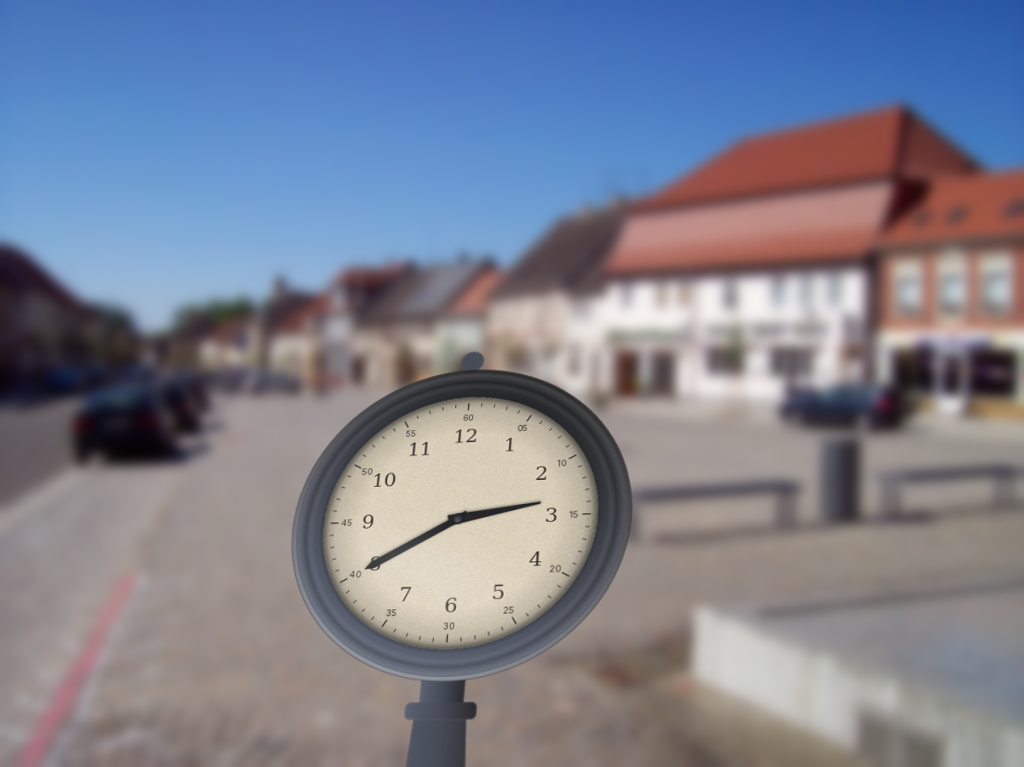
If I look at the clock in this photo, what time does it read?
2:40
